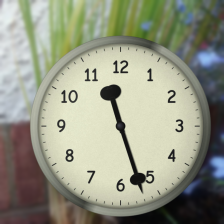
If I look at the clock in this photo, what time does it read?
11:27
